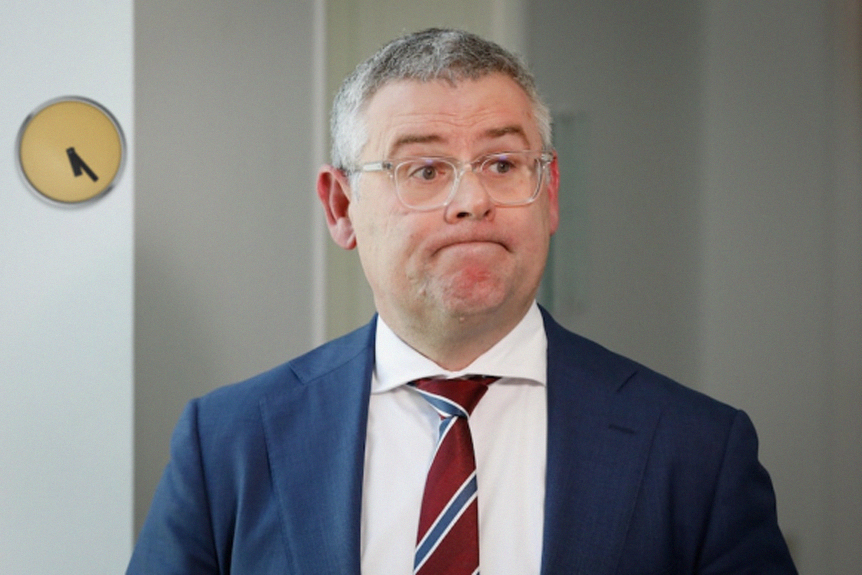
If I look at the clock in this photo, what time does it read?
5:23
